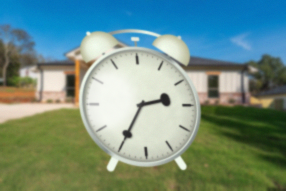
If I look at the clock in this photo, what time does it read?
2:35
